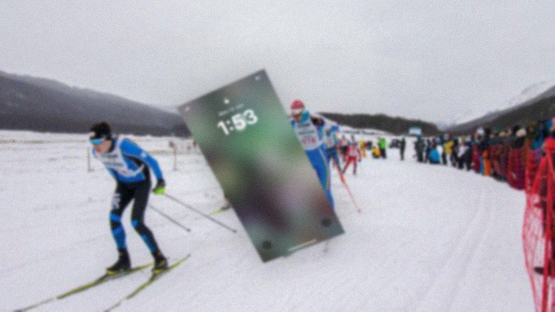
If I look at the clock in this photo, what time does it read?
1:53
